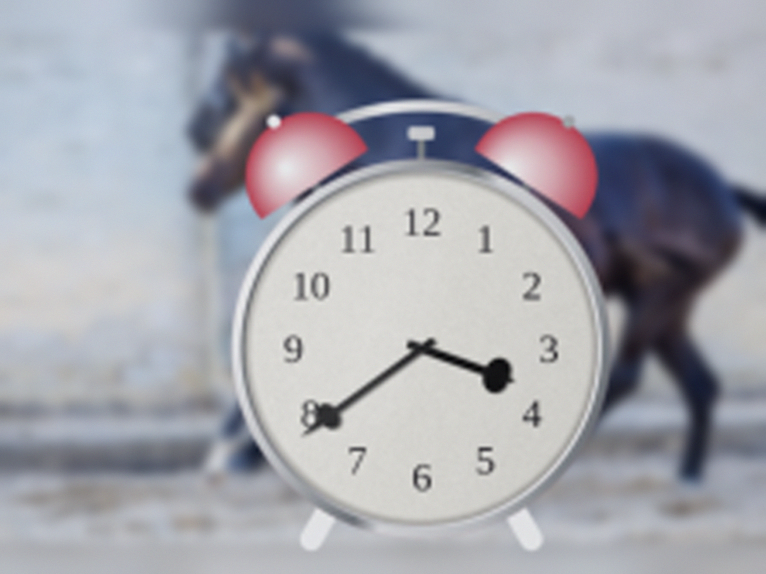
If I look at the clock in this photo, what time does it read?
3:39
